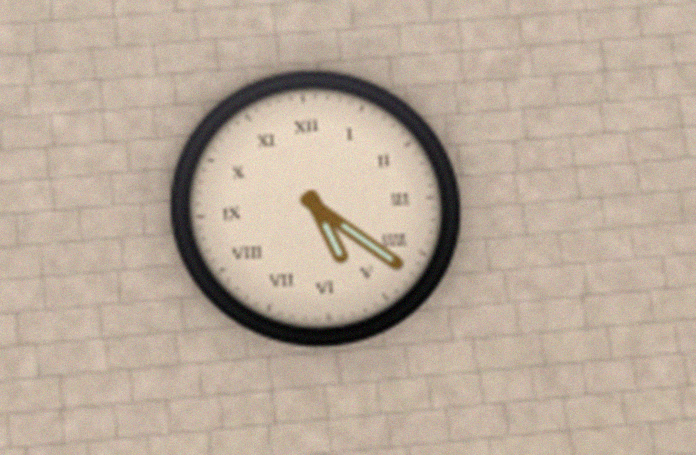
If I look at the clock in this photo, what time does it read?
5:22
